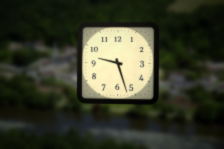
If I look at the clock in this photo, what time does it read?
9:27
